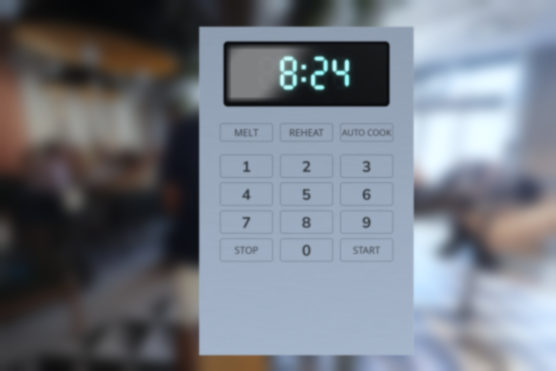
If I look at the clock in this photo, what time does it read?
8:24
